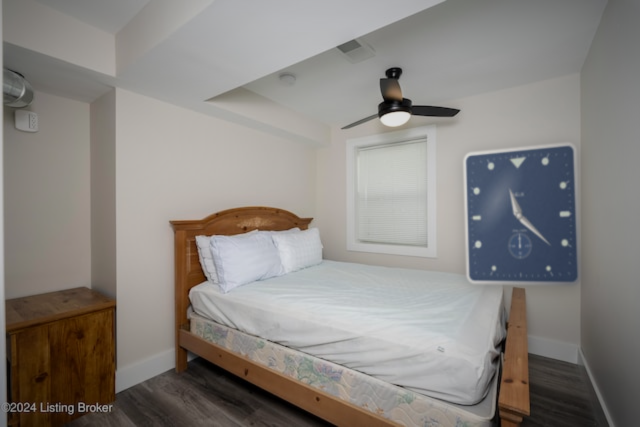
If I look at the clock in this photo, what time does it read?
11:22
